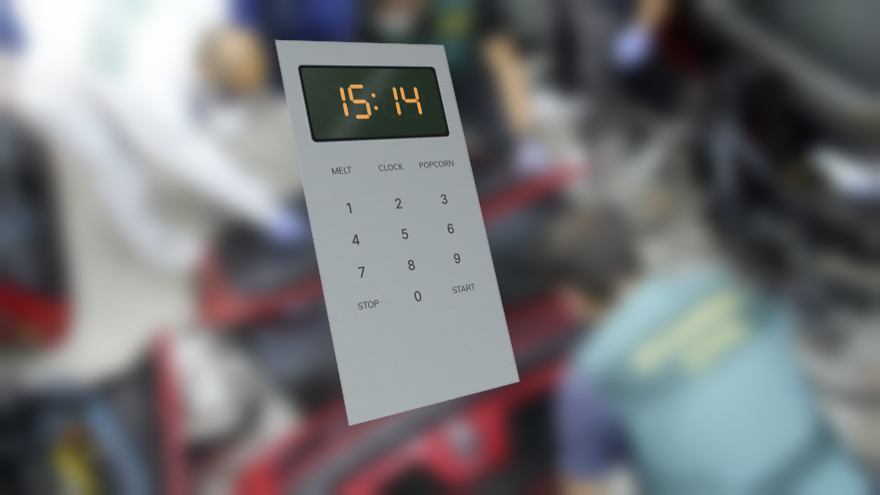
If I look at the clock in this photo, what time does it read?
15:14
